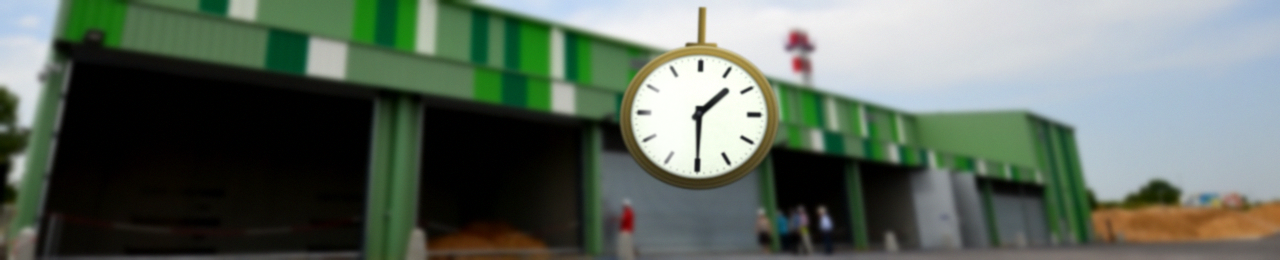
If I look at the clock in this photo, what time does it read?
1:30
